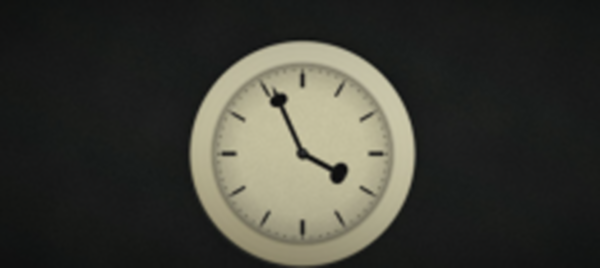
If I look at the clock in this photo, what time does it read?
3:56
